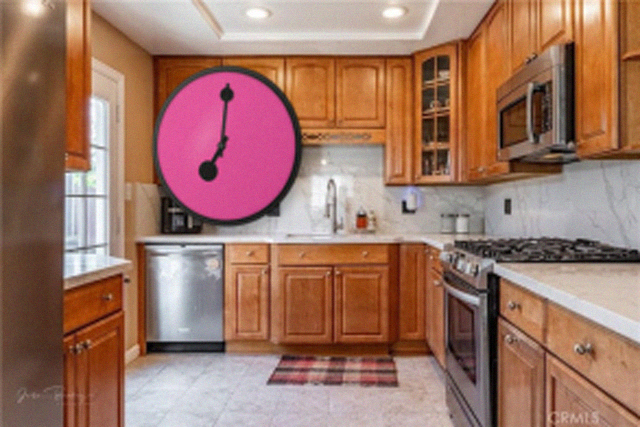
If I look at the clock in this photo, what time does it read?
7:01
